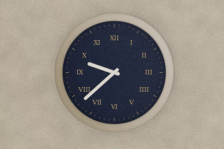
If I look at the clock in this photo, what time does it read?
9:38
